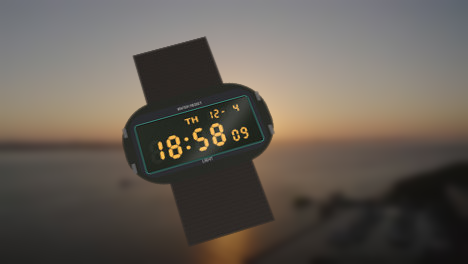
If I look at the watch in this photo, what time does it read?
18:58:09
